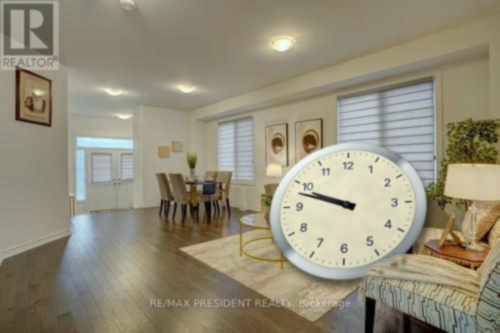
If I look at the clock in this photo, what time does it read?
9:48
